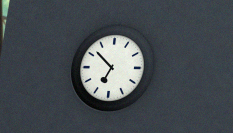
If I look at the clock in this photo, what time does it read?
6:52
